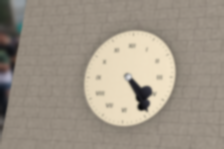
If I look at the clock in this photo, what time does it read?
4:24
